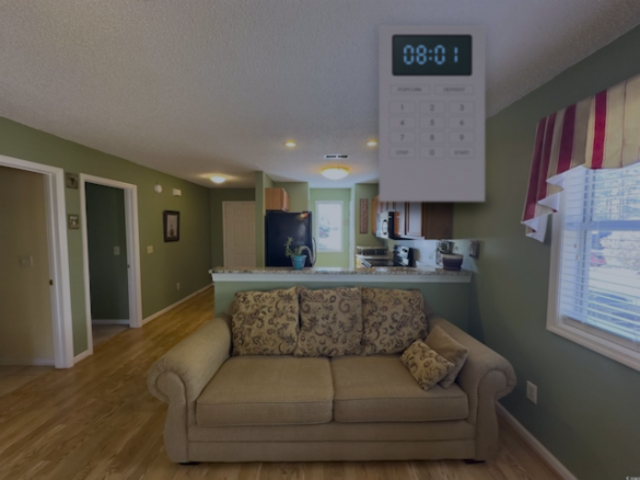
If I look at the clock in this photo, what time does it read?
8:01
